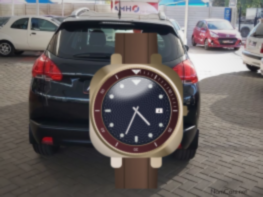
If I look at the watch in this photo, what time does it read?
4:34
